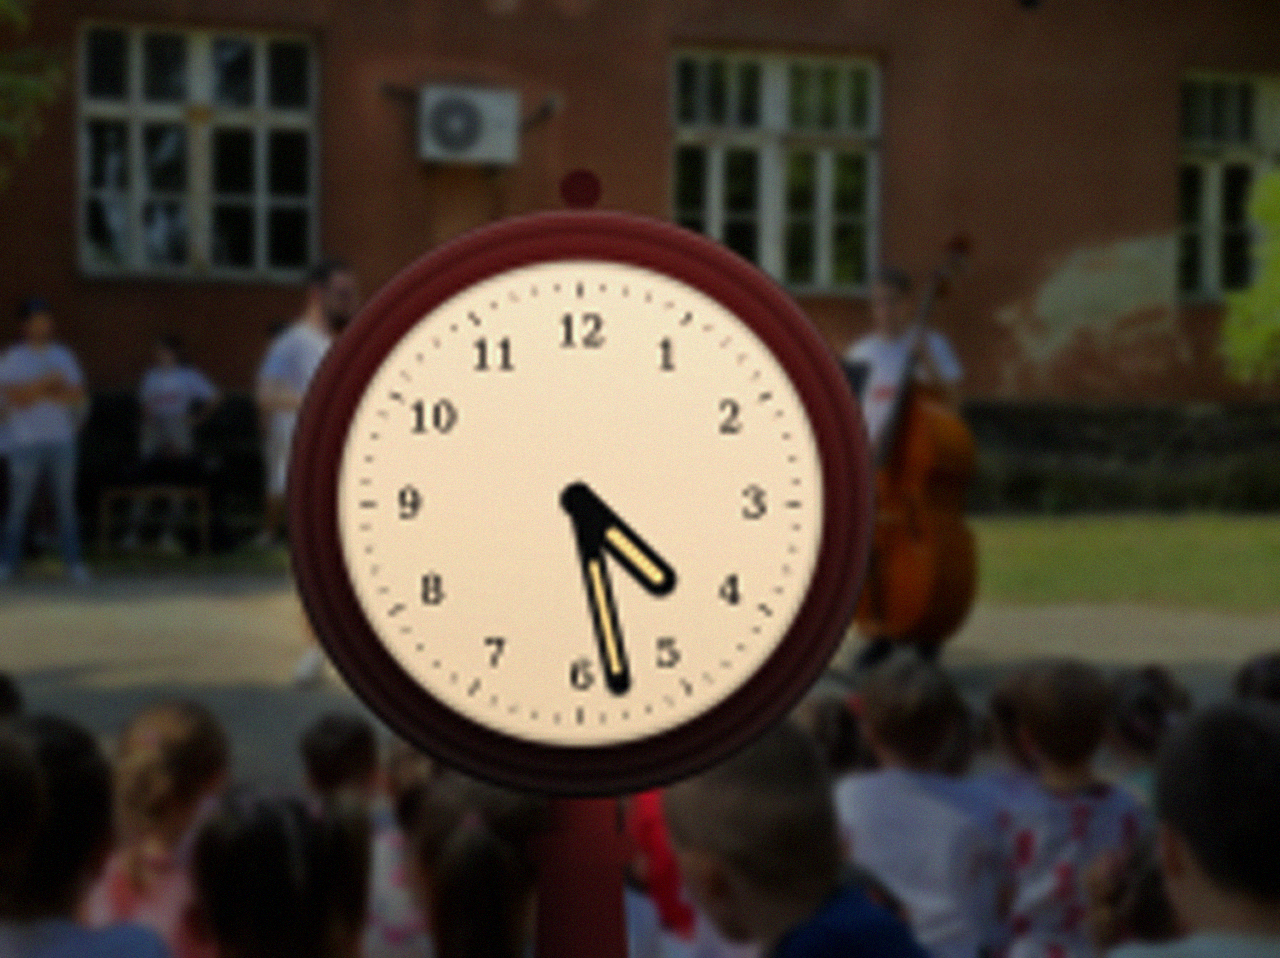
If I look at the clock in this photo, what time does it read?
4:28
